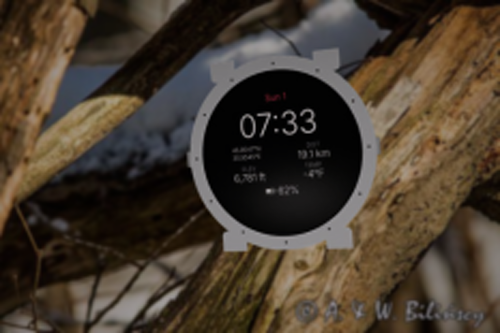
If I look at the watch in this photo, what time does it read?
7:33
